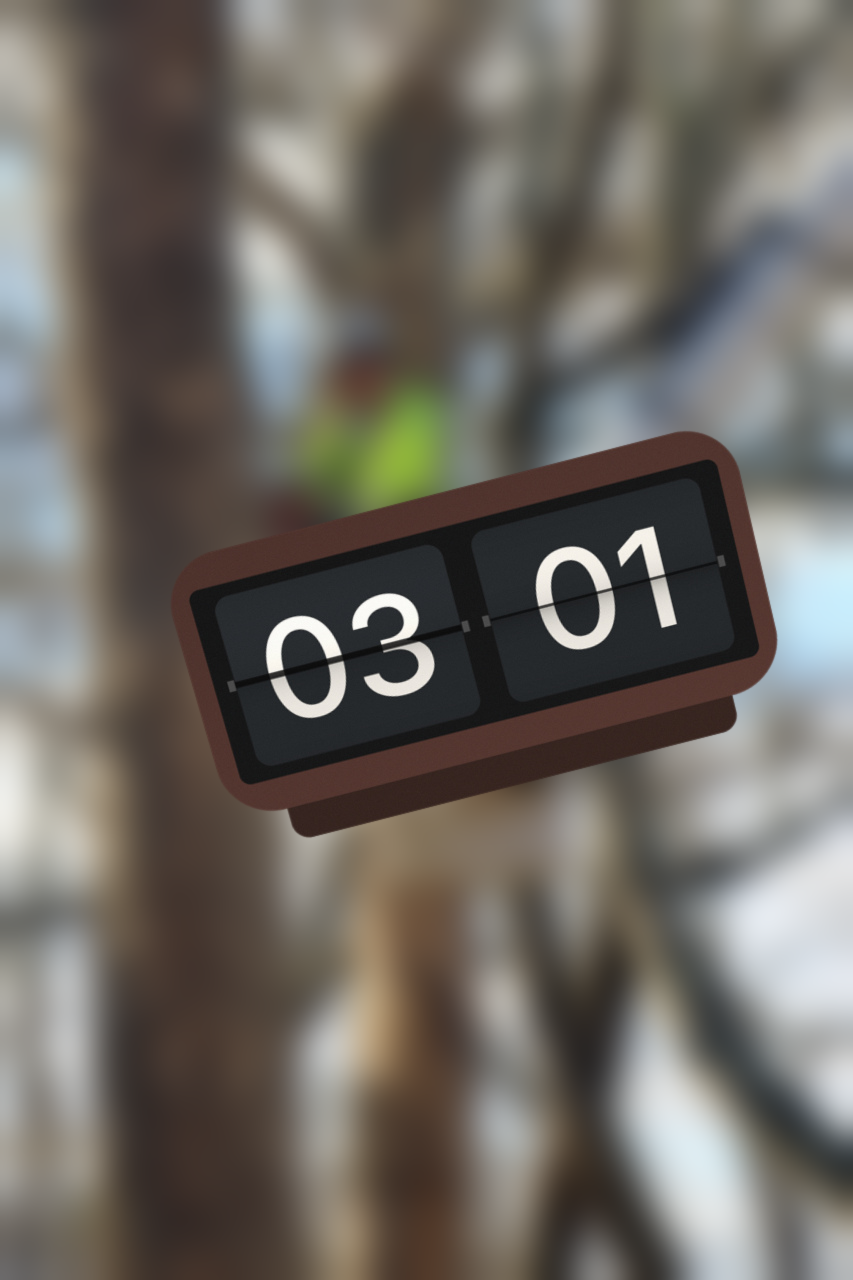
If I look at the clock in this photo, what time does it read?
3:01
